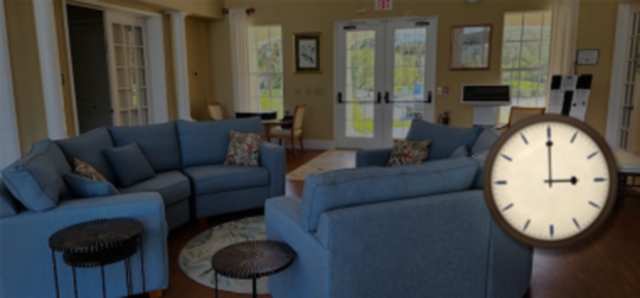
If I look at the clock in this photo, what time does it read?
3:00
